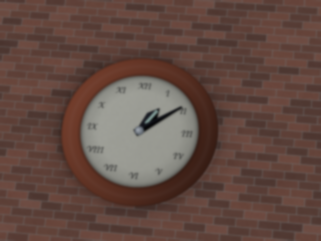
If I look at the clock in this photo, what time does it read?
1:09
